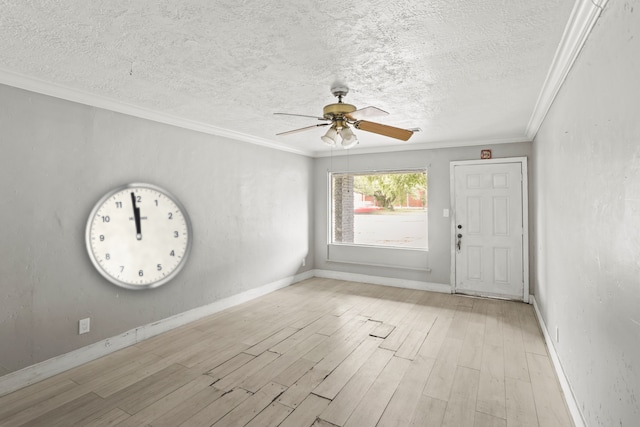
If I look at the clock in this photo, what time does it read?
11:59
